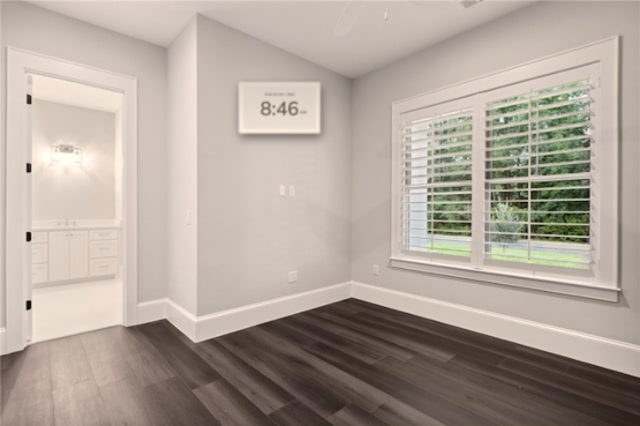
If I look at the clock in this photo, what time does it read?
8:46
